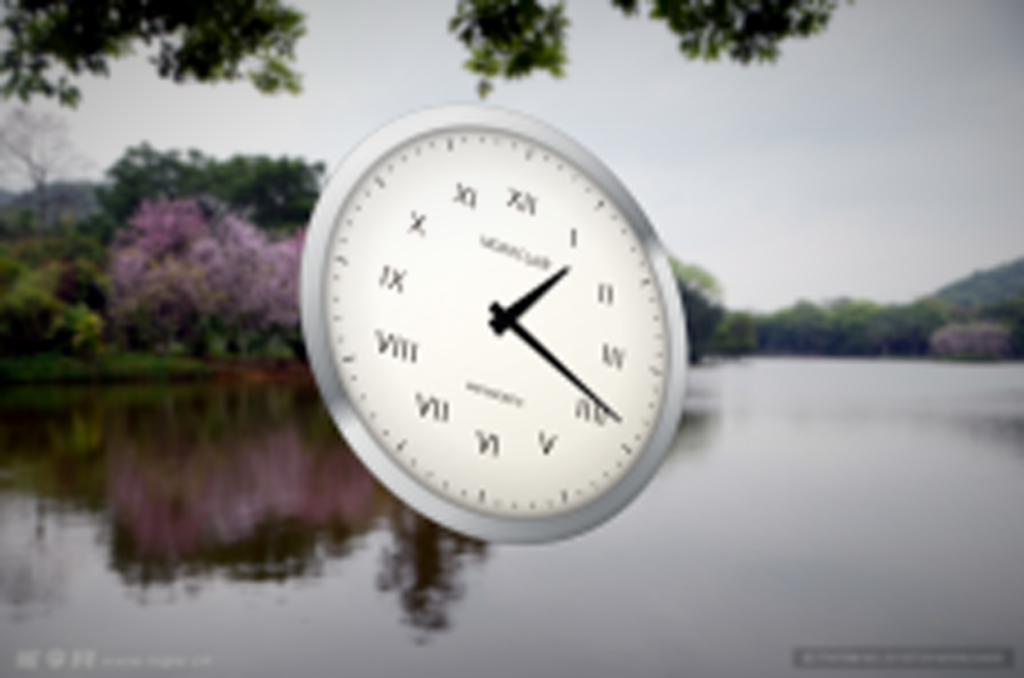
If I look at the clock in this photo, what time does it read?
1:19
